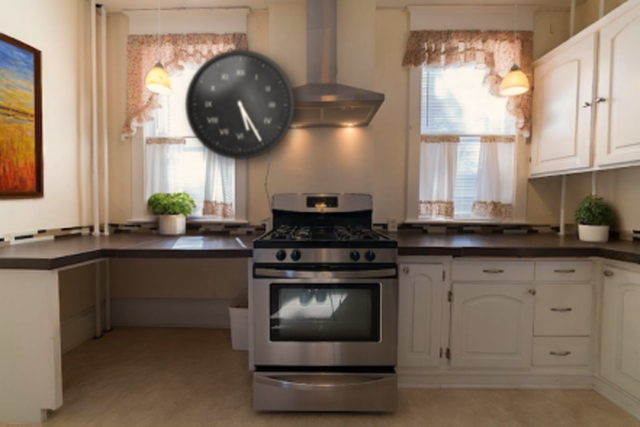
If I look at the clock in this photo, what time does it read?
5:25
